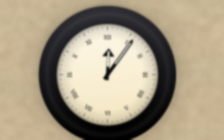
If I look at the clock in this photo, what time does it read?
12:06
